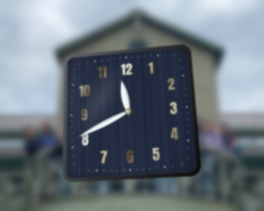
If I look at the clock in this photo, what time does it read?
11:41
